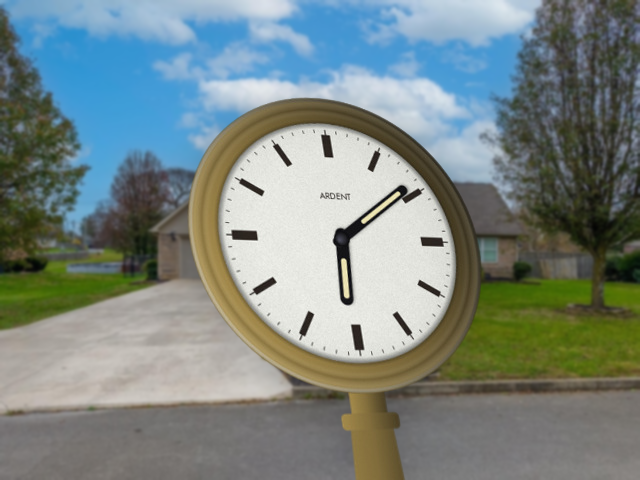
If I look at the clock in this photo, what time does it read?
6:09
